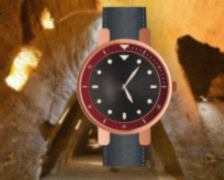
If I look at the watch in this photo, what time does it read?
5:06
